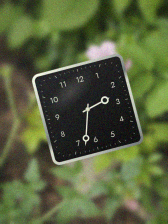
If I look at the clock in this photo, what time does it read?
2:33
